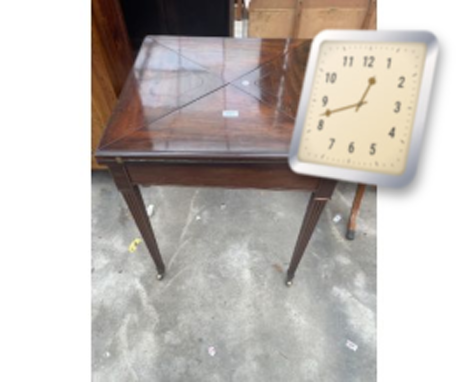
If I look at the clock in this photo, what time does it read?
12:42
